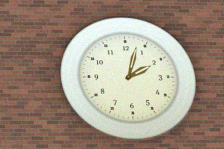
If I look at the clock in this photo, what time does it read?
2:03
